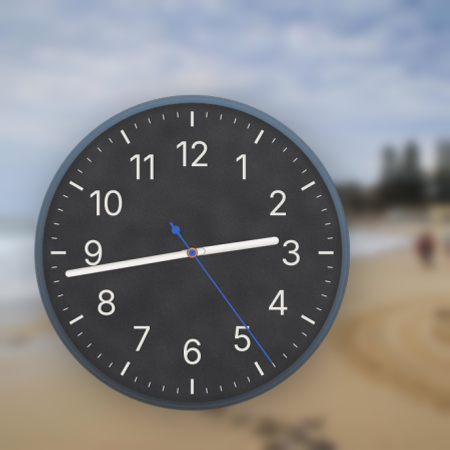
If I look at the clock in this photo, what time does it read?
2:43:24
